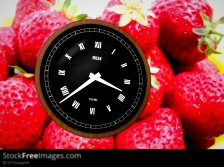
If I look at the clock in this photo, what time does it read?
3:38
